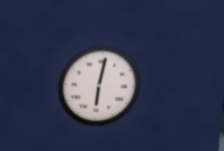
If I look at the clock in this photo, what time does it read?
6:01
